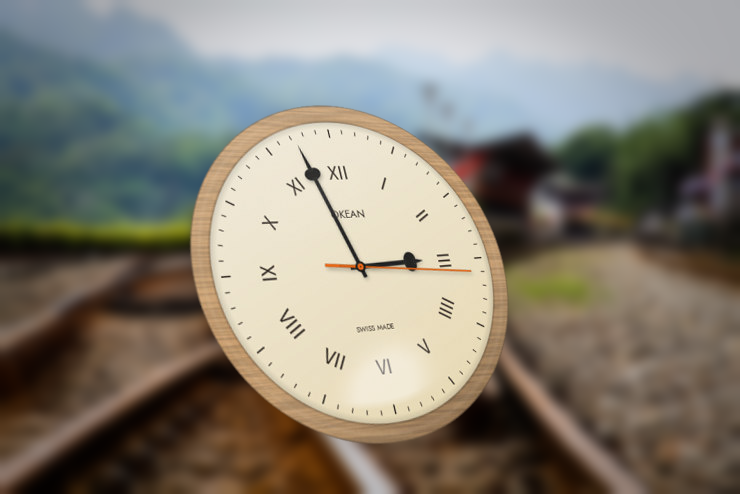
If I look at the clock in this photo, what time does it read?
2:57:16
